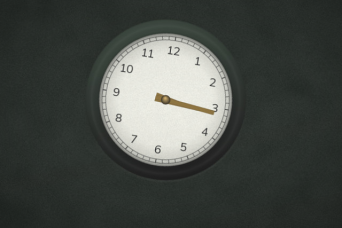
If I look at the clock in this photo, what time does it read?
3:16
